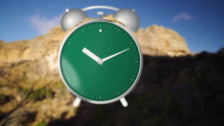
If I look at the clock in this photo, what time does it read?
10:11
